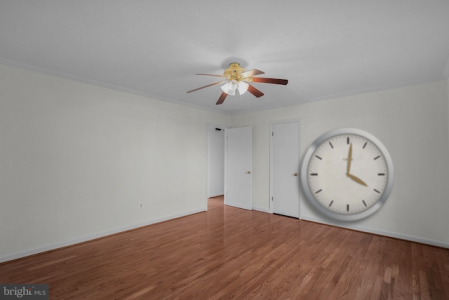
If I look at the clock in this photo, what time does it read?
4:01
